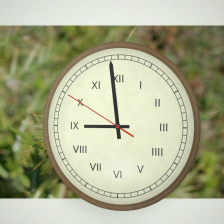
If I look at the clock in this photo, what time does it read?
8:58:50
